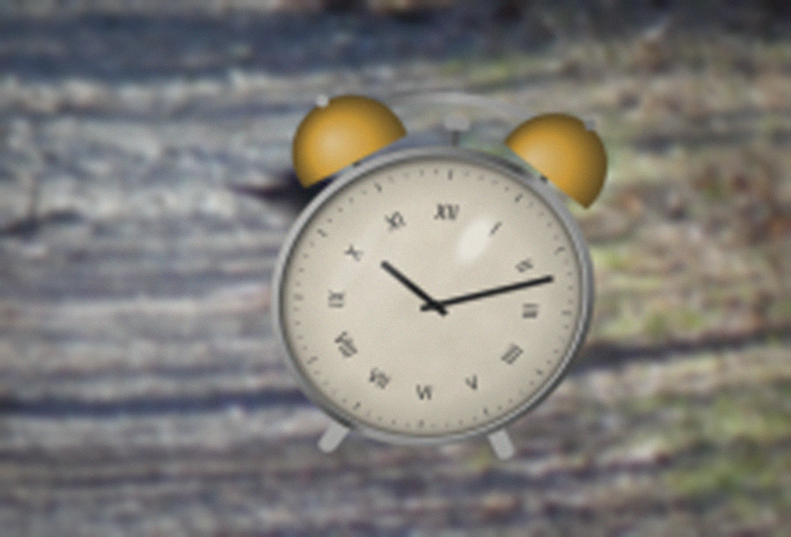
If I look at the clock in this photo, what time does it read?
10:12
